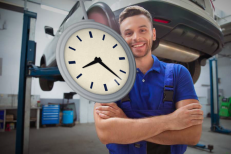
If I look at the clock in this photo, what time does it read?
8:23
